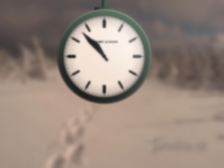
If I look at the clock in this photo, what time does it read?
10:53
